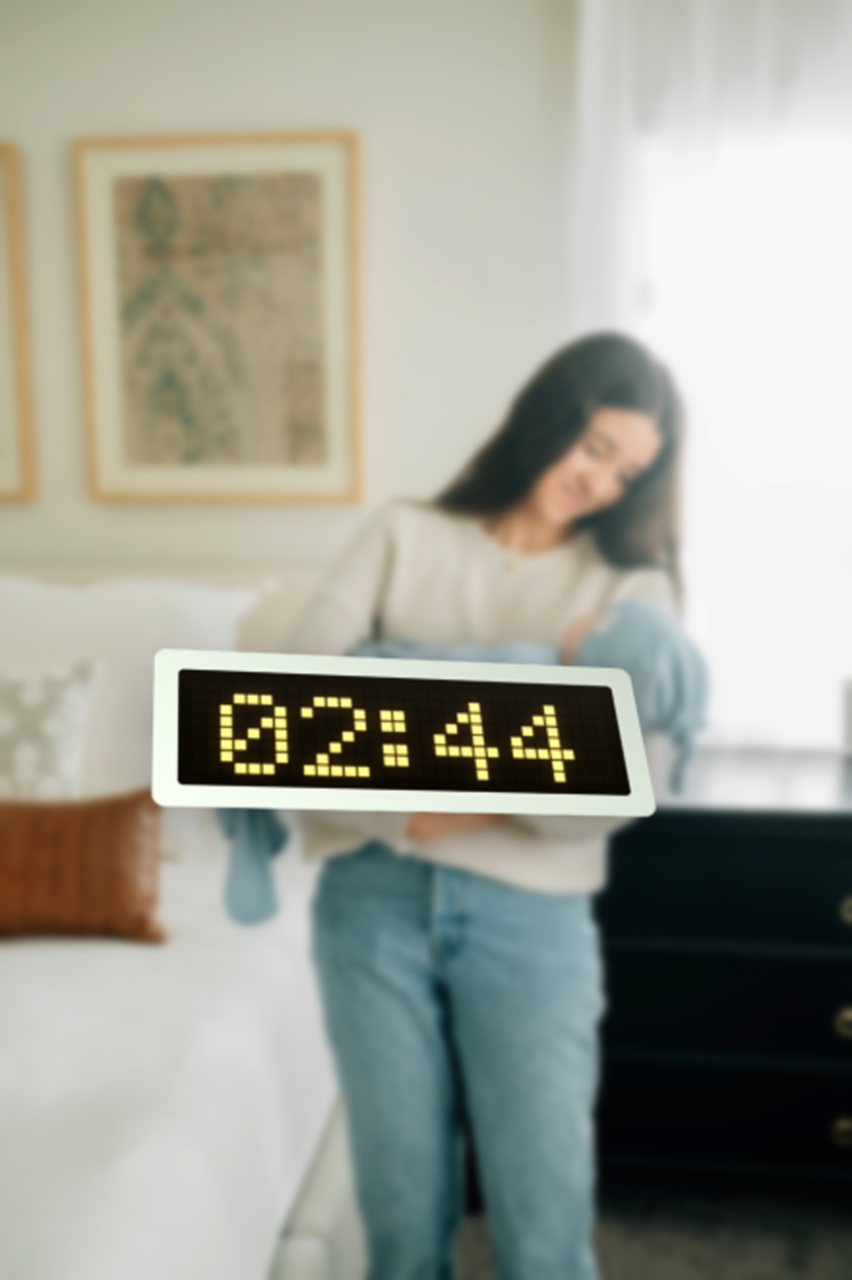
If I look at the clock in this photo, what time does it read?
2:44
